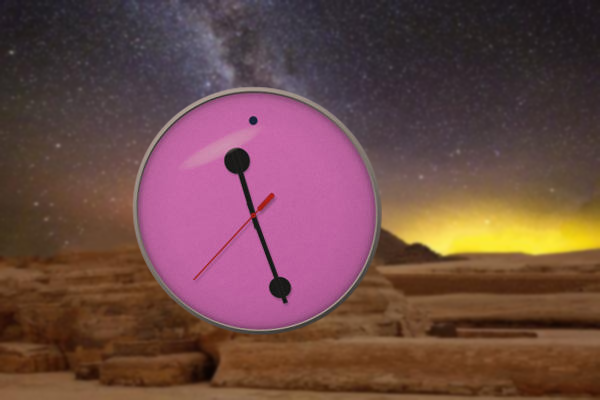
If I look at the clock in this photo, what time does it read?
11:26:37
